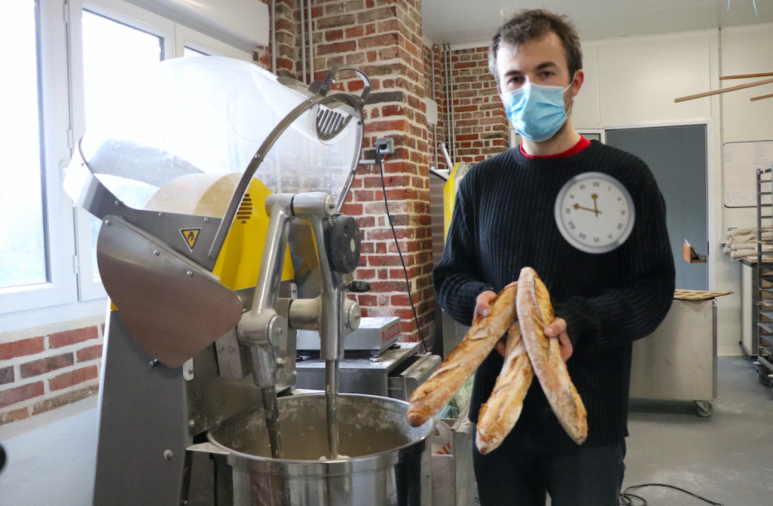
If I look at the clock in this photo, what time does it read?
11:47
